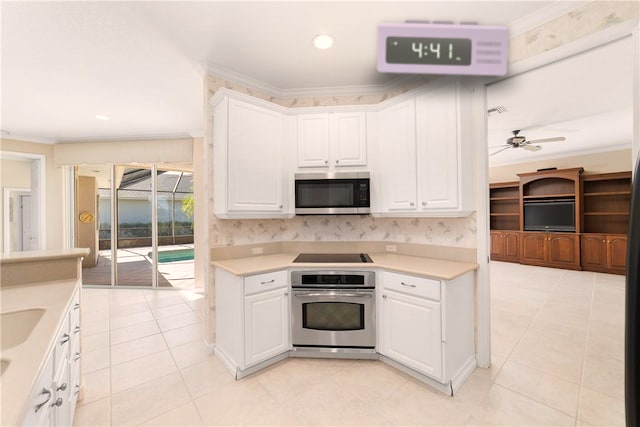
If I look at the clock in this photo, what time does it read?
4:41
